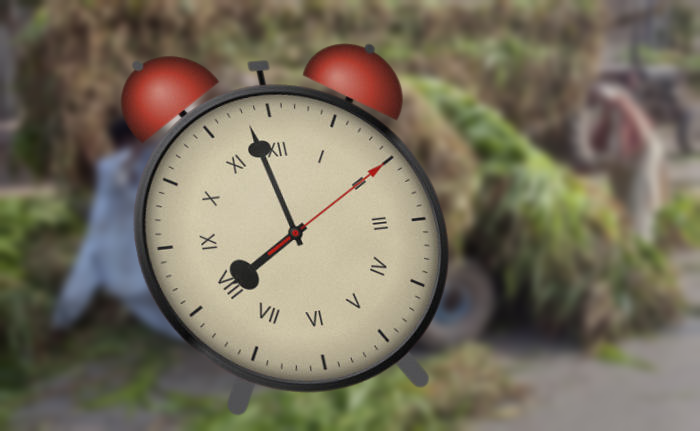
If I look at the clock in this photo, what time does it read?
7:58:10
